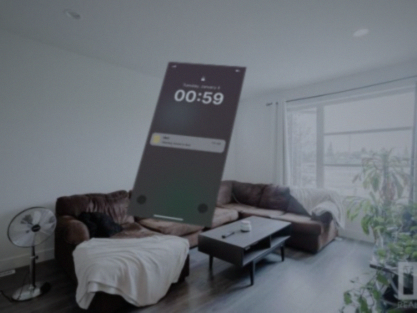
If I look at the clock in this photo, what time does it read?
0:59
